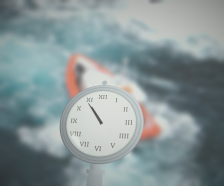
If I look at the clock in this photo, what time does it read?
10:54
